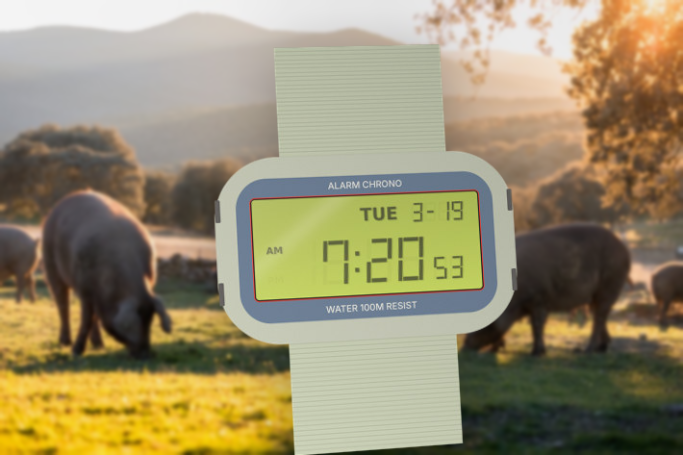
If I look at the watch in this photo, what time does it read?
7:20:53
